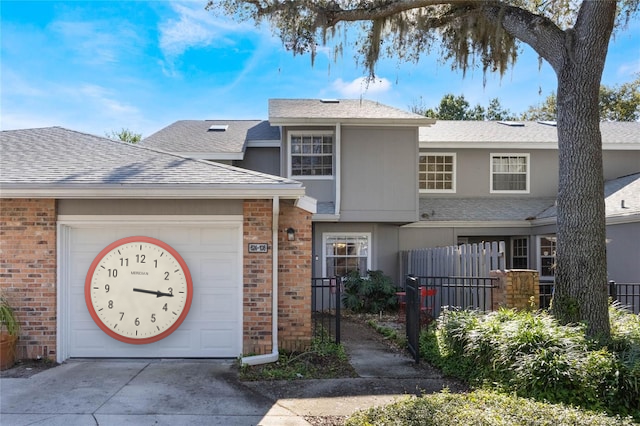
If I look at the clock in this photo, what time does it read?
3:16
